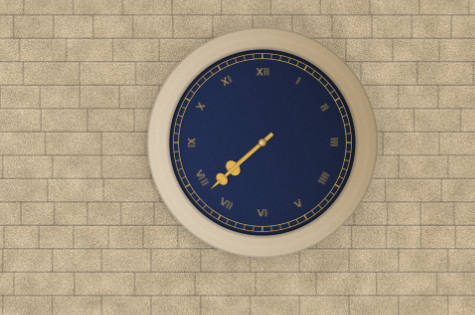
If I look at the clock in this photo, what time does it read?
7:38
